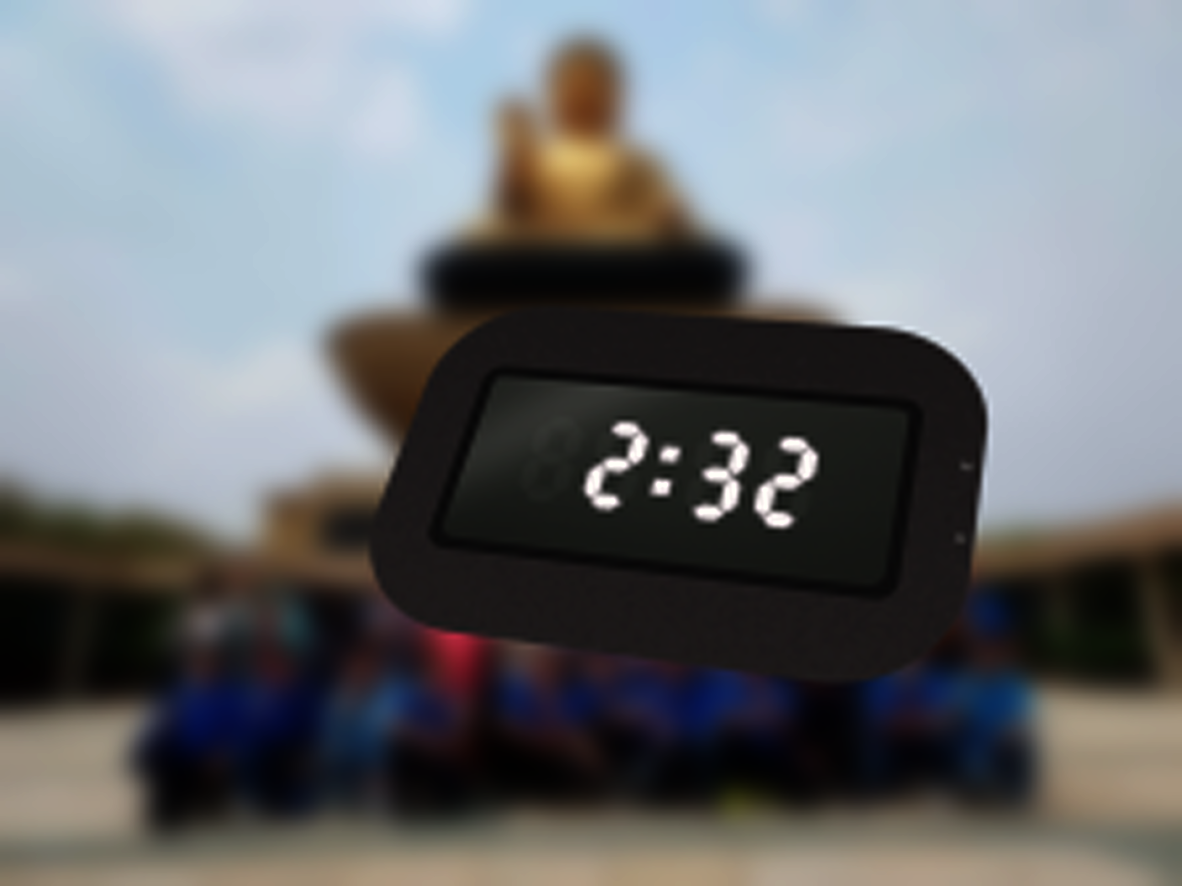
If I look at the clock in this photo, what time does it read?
2:32
